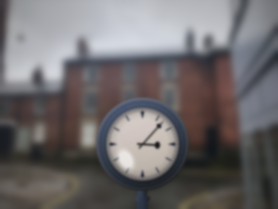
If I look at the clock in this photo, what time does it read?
3:07
